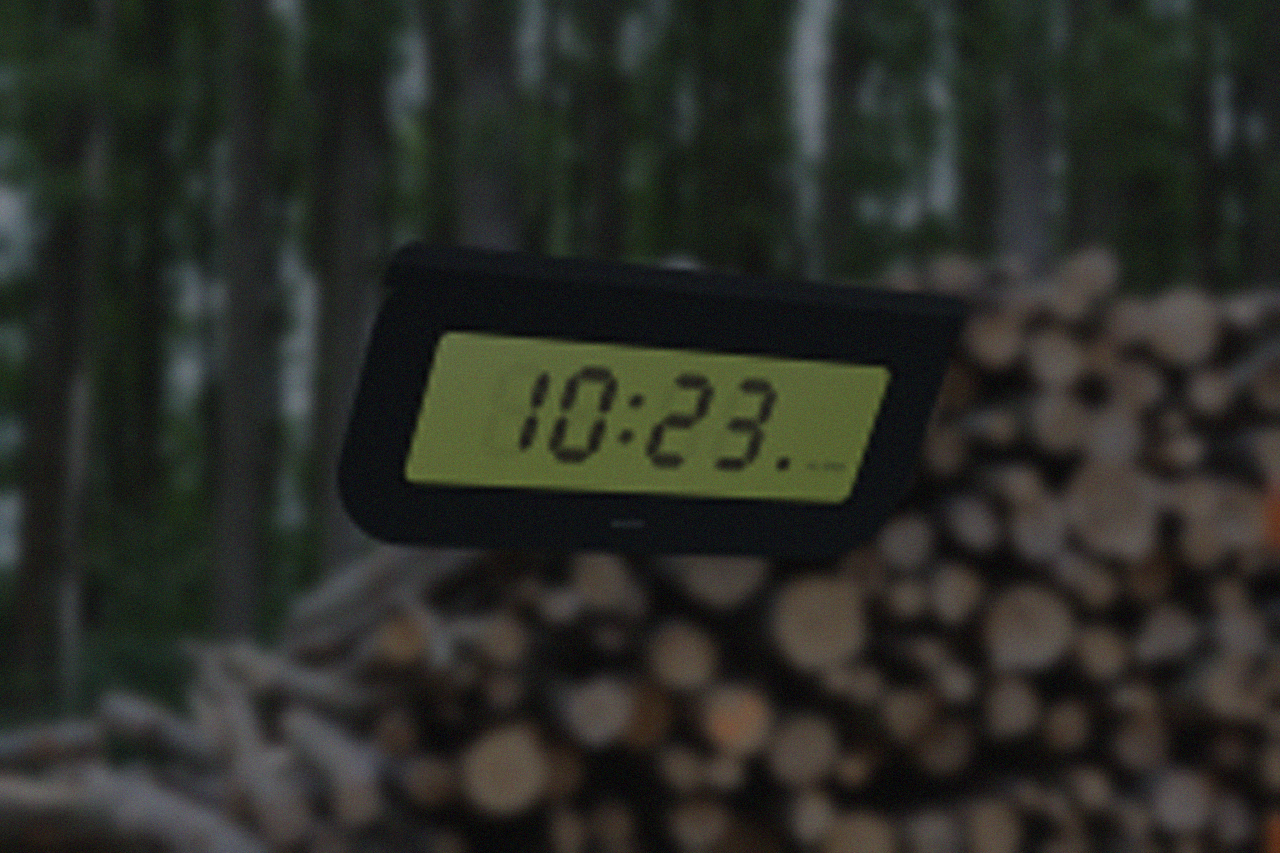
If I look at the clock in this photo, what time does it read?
10:23
